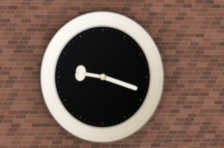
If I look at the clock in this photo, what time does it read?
9:18
